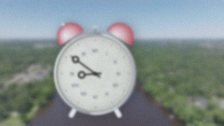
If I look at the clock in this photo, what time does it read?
8:51
